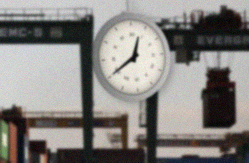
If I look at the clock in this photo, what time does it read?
12:40
